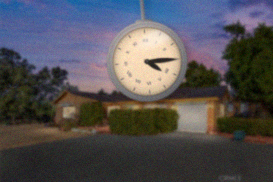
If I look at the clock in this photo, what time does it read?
4:15
